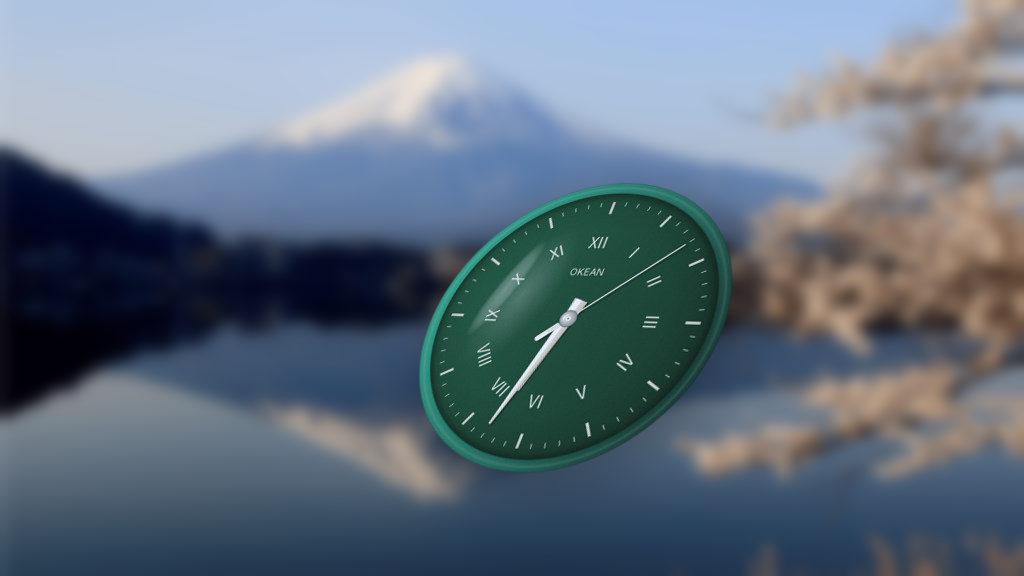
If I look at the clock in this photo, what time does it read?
6:33:08
